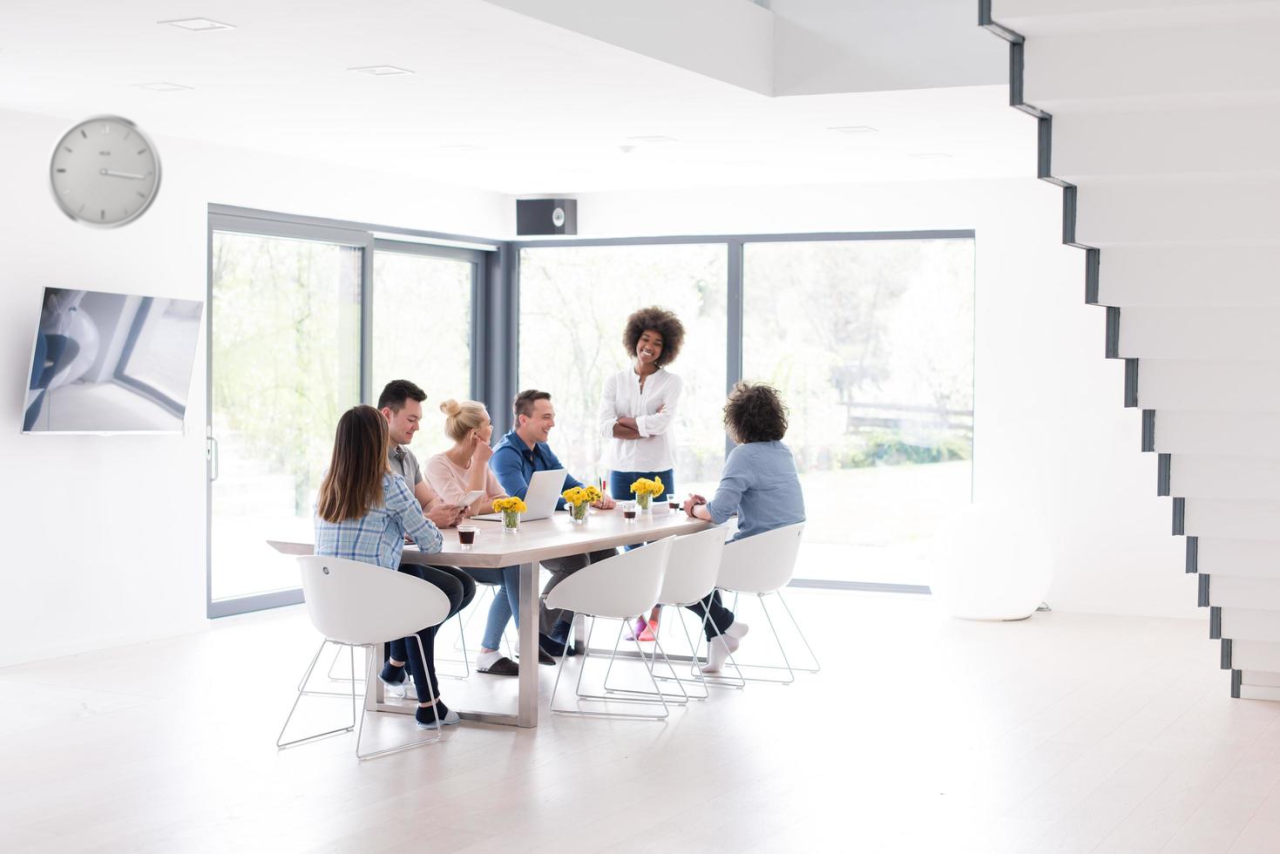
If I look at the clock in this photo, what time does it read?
3:16
